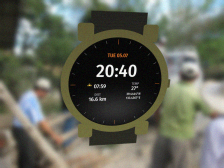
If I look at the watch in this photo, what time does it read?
20:40
